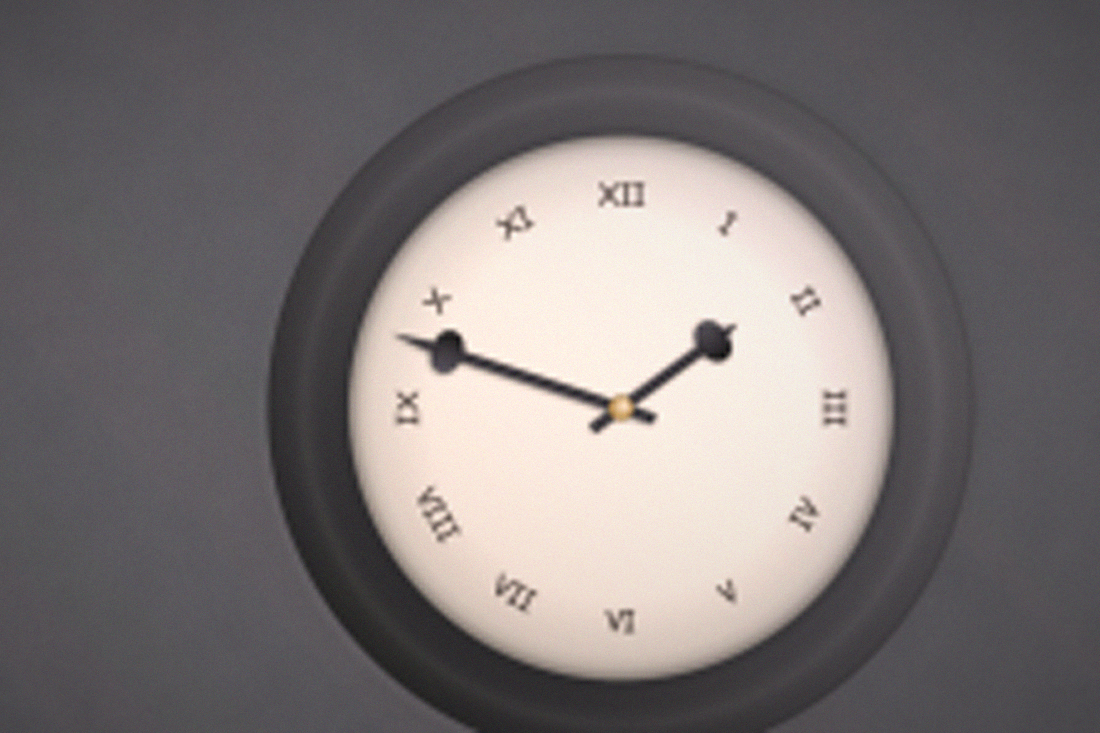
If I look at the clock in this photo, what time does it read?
1:48
